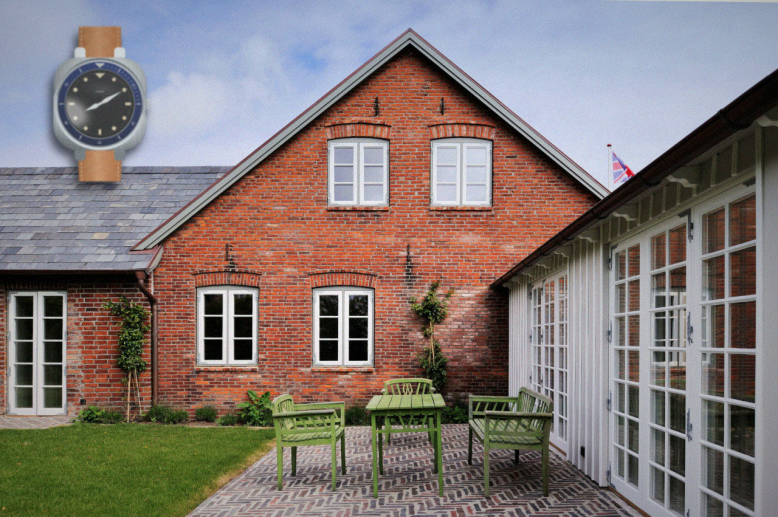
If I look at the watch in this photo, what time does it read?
8:10
